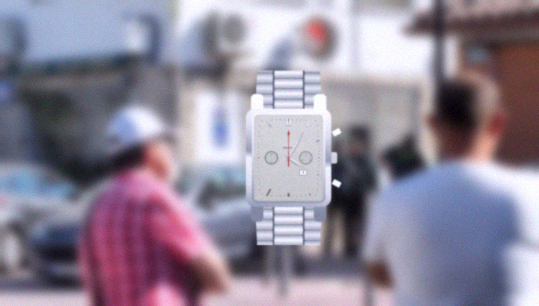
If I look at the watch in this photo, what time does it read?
4:05
